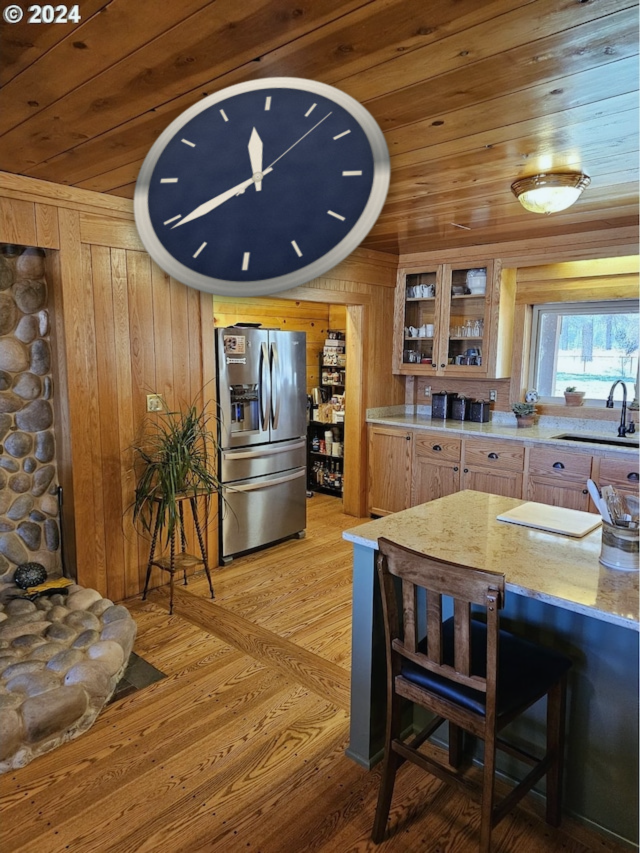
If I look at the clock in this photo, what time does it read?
11:39:07
